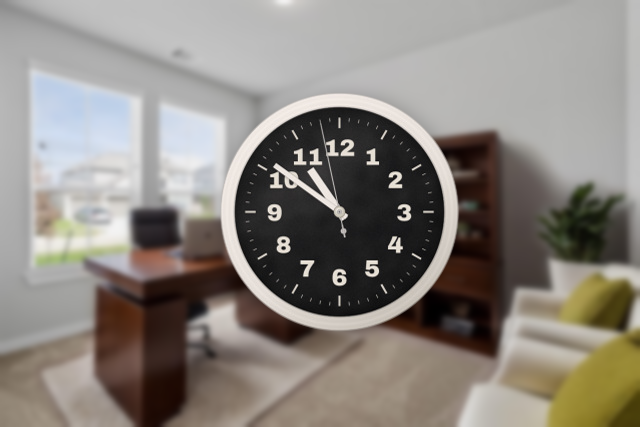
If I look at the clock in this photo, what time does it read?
10:50:58
